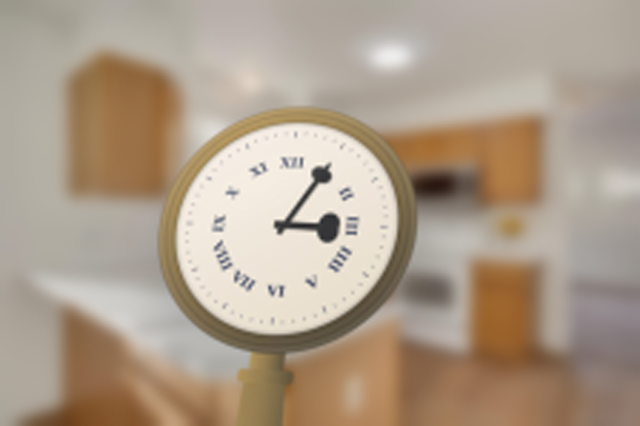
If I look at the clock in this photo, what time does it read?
3:05
